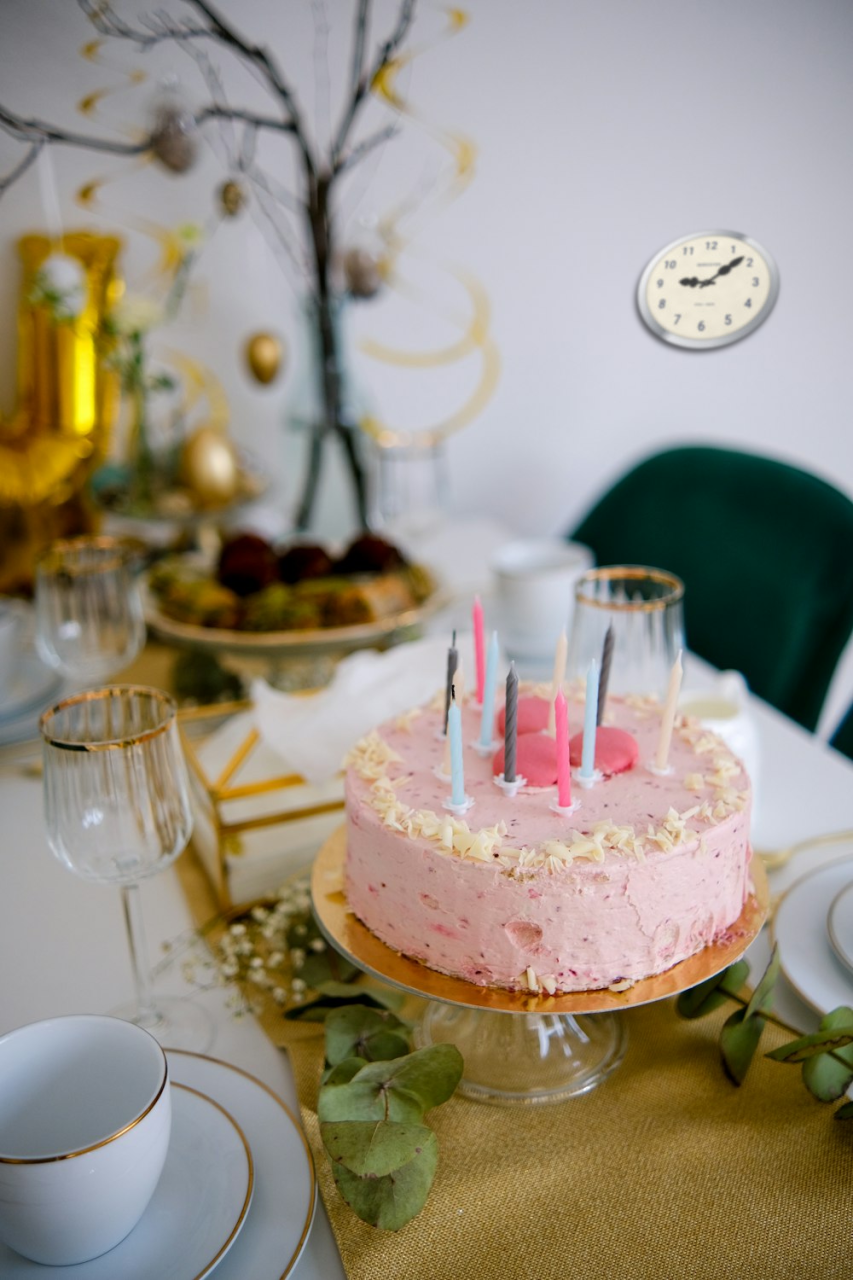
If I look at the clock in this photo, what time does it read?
9:08
